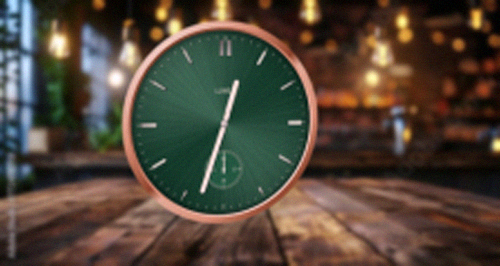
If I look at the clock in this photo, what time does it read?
12:33
